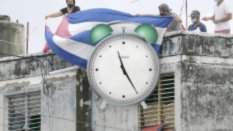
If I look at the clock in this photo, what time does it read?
11:25
